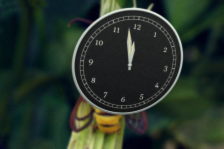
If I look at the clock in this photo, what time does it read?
11:58
